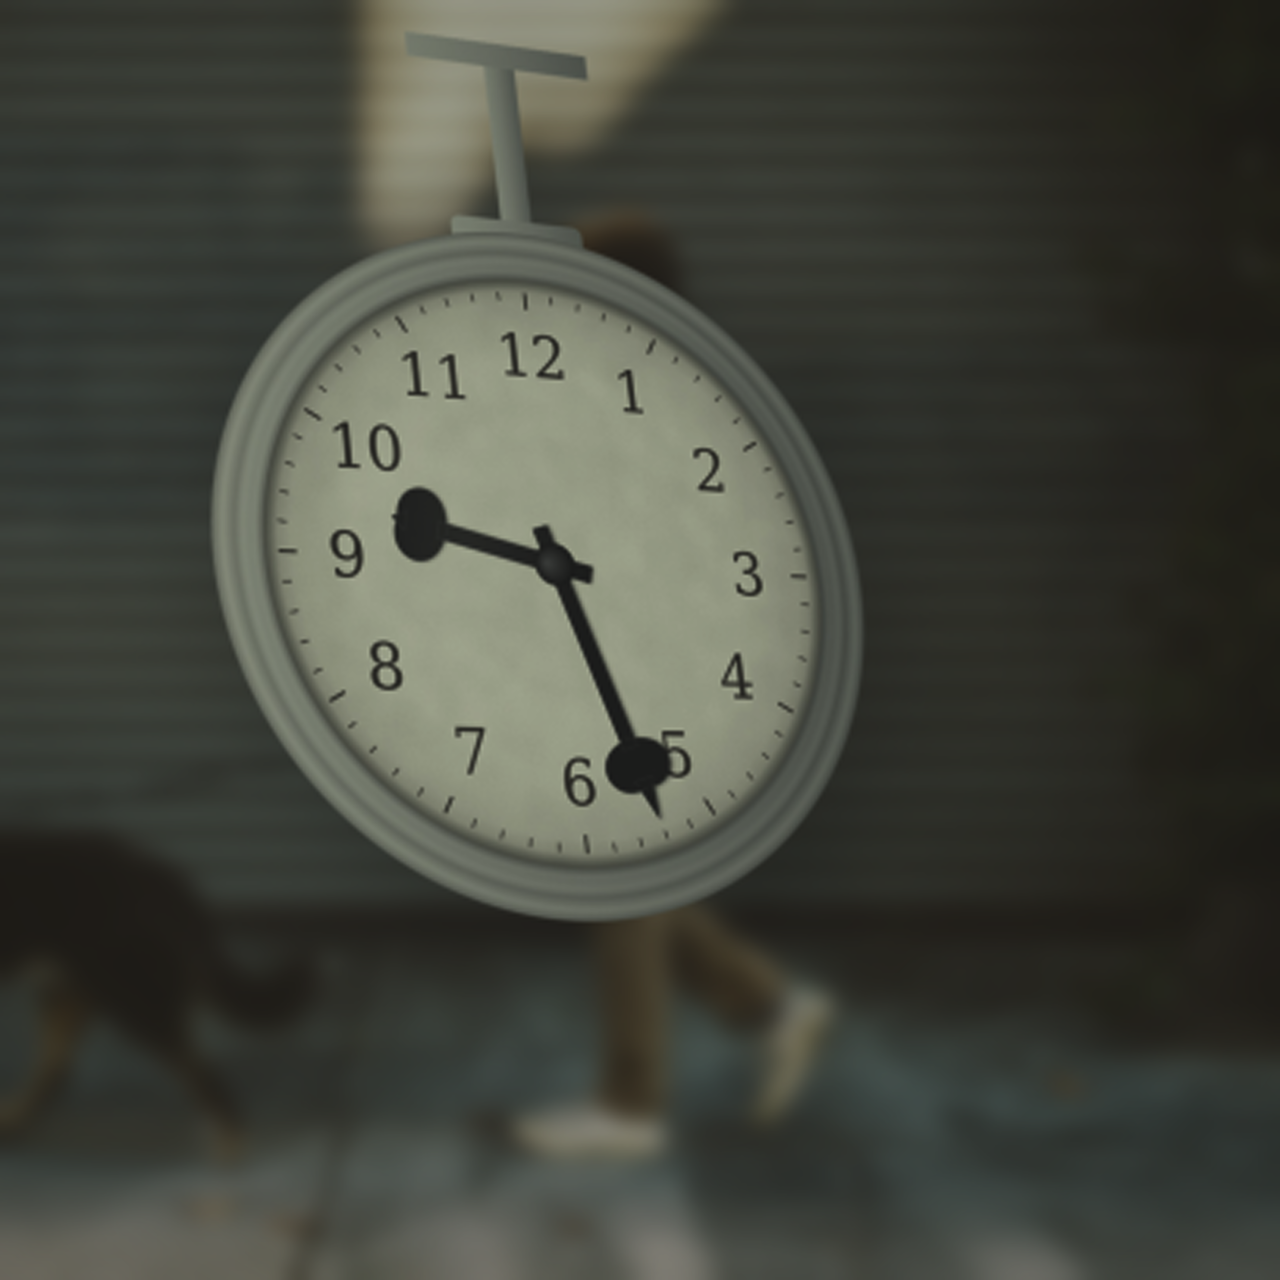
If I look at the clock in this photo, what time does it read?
9:27
